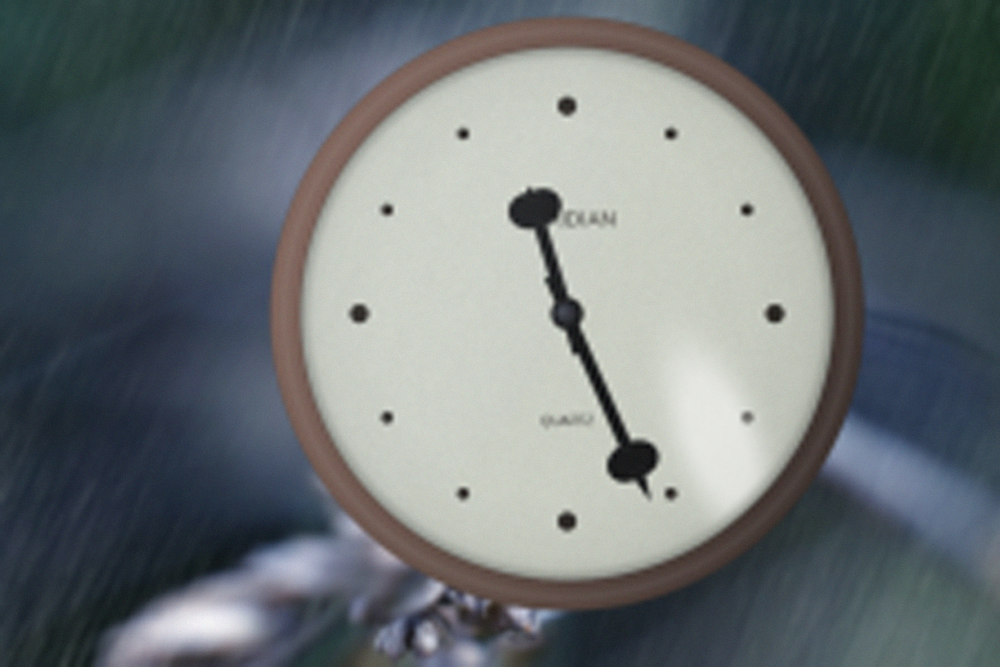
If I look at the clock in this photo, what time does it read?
11:26
